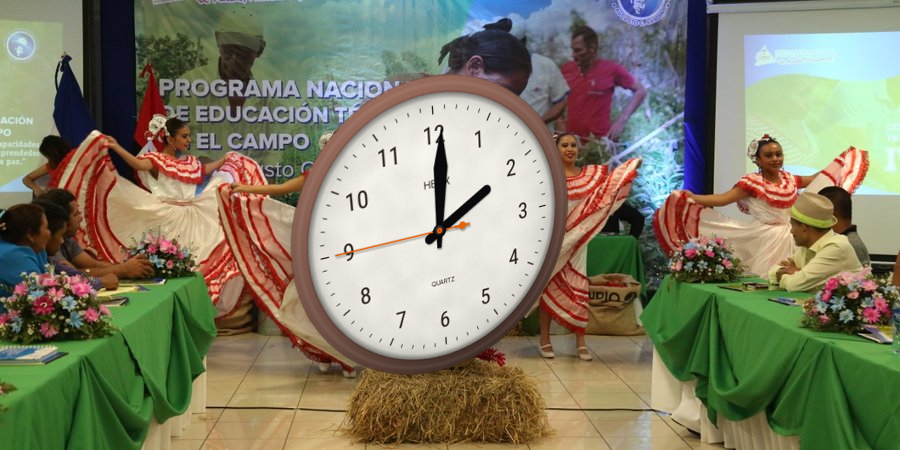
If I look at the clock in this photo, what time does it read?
2:00:45
